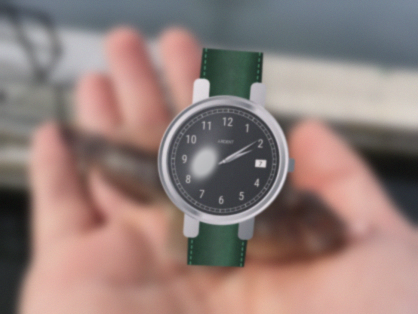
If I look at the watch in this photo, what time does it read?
2:09
